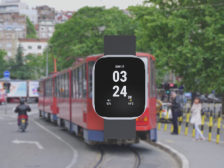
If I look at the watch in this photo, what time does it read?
3:24
